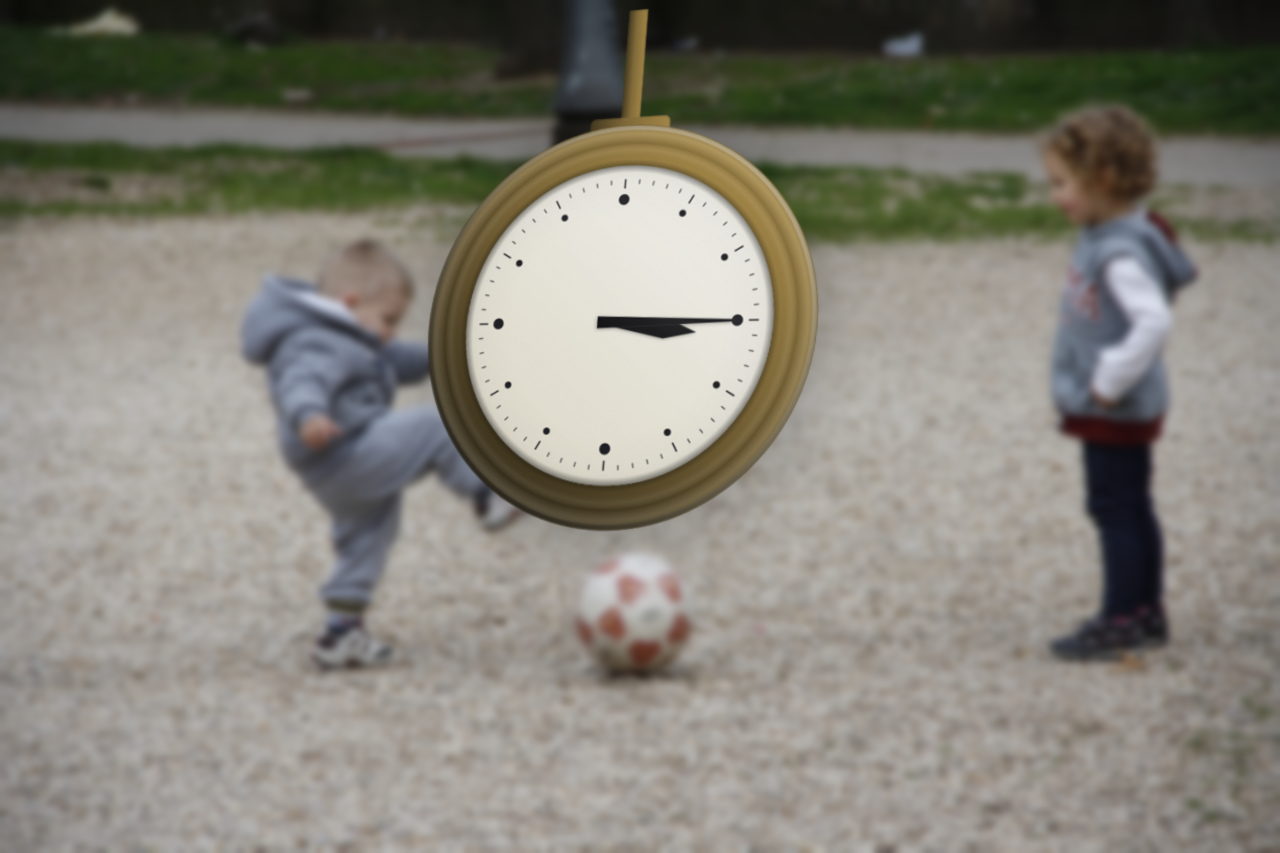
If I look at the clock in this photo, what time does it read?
3:15
